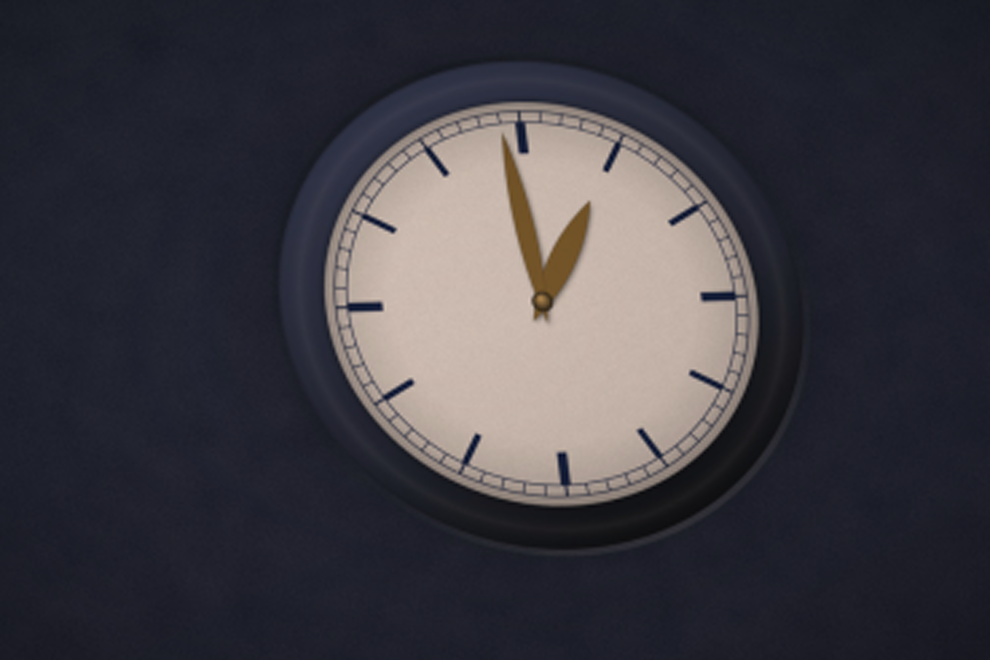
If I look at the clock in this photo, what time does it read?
12:59
